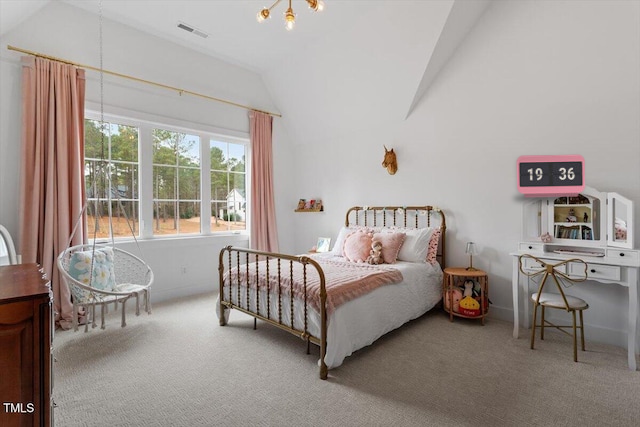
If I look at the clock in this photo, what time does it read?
19:36
